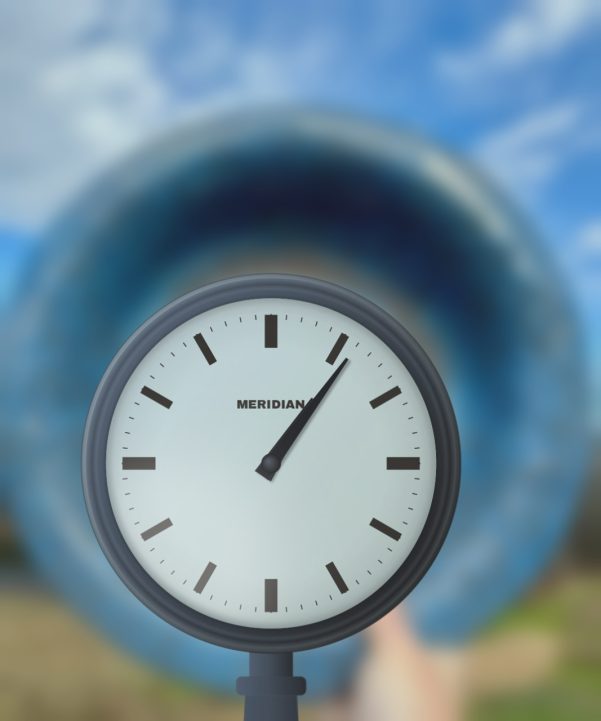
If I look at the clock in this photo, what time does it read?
1:06
